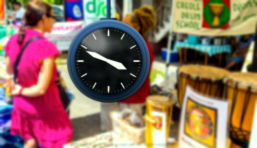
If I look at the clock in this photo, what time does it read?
3:49
